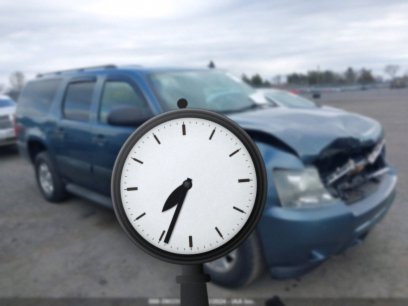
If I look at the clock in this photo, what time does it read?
7:34
